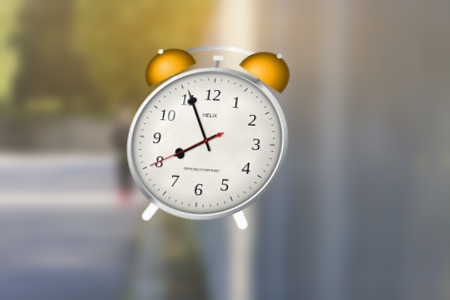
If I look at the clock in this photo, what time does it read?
7:55:40
